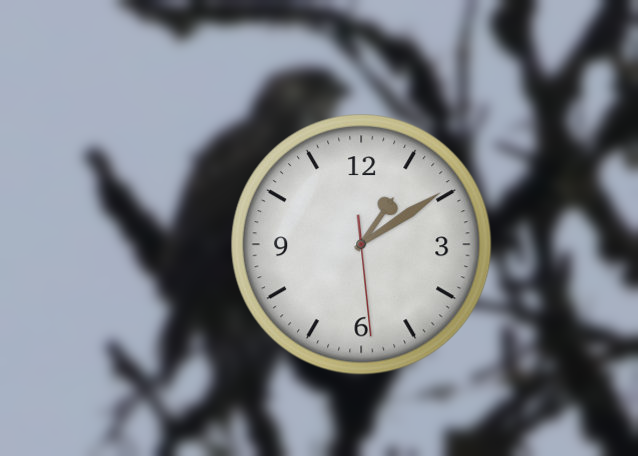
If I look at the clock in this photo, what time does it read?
1:09:29
